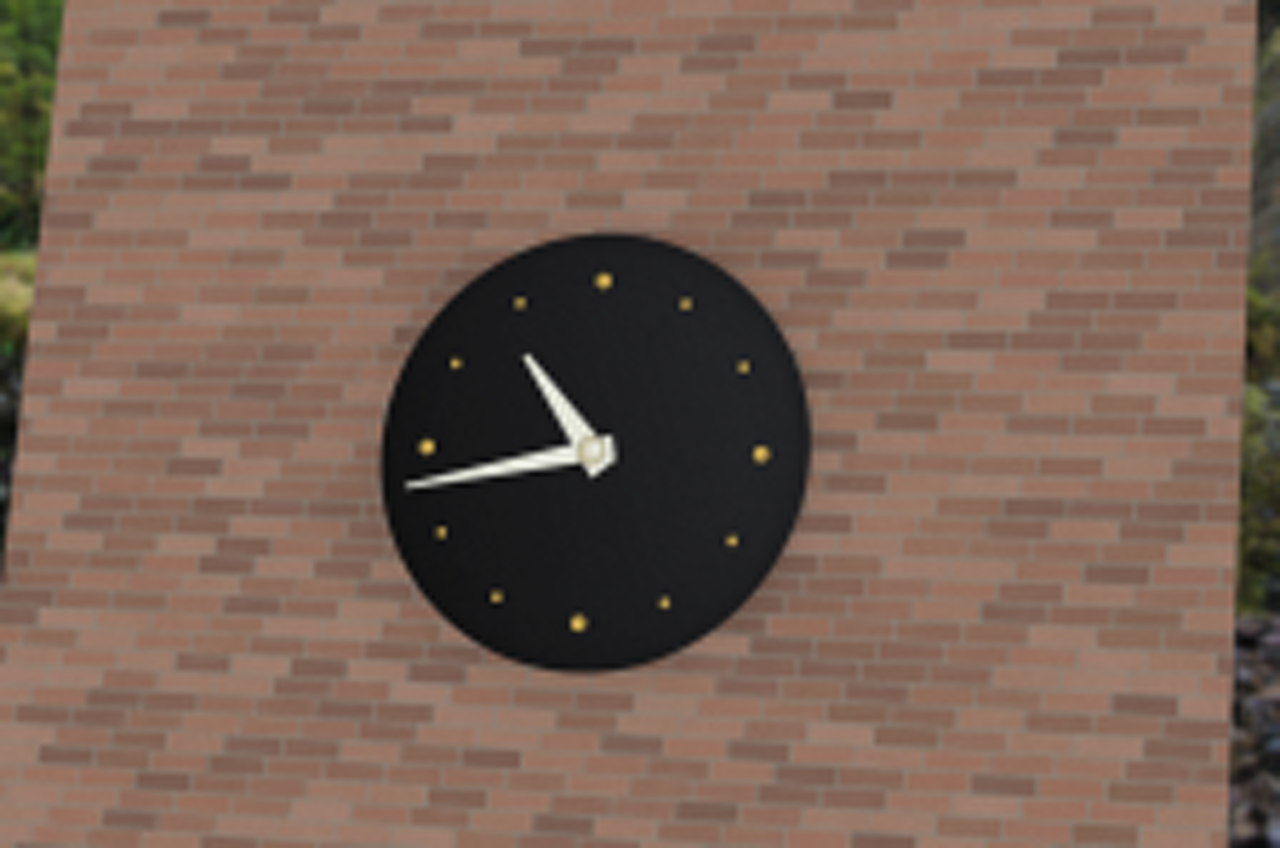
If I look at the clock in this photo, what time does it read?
10:43
